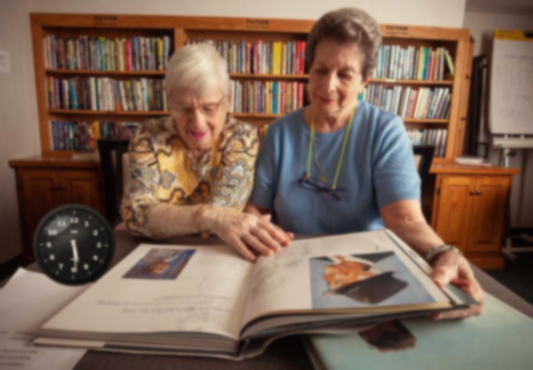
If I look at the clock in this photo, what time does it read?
5:29
